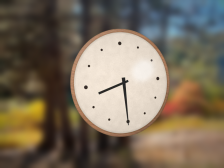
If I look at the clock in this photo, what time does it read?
8:30
